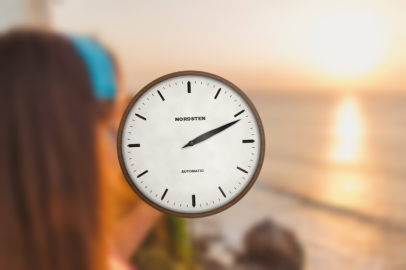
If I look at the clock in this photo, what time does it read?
2:11
